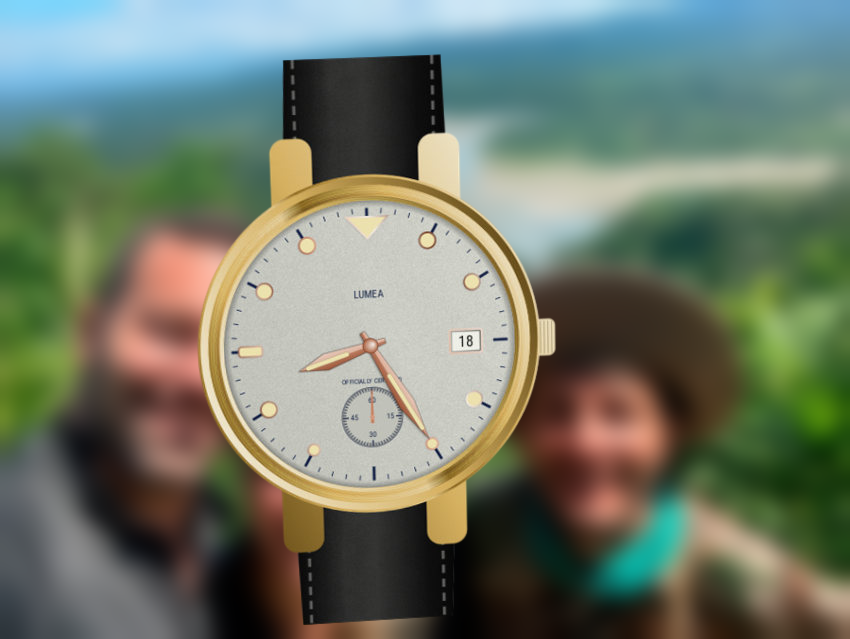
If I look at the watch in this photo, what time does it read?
8:25
